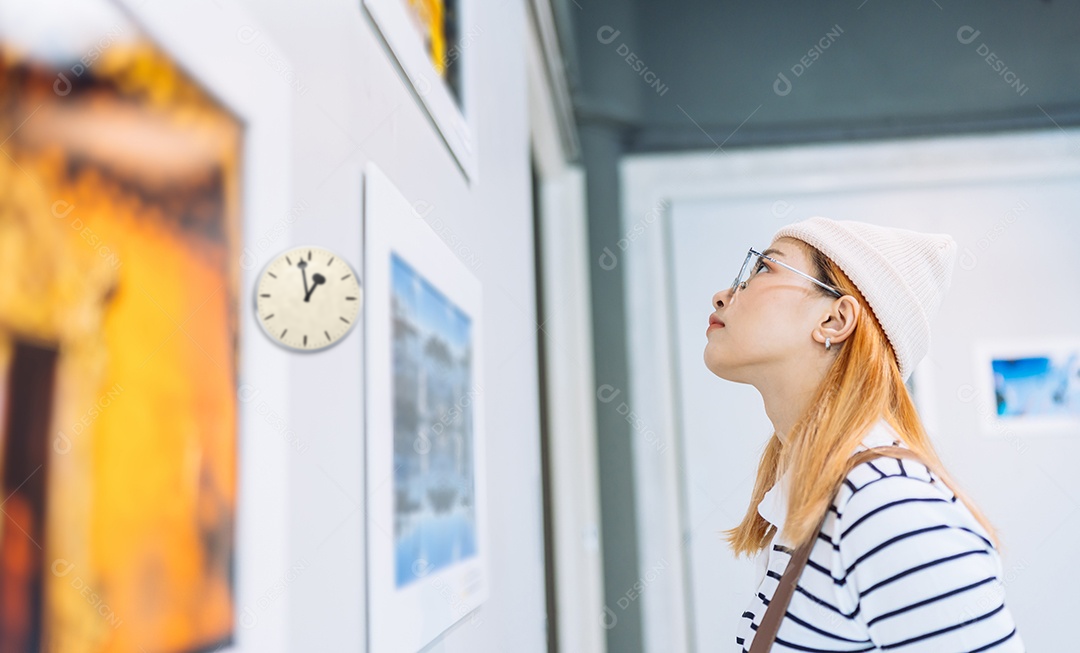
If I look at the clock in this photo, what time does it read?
12:58
